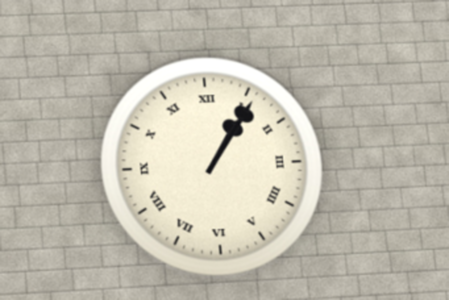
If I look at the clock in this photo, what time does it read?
1:06
